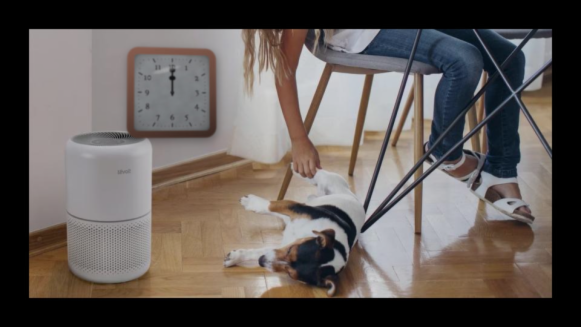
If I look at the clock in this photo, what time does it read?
12:00
